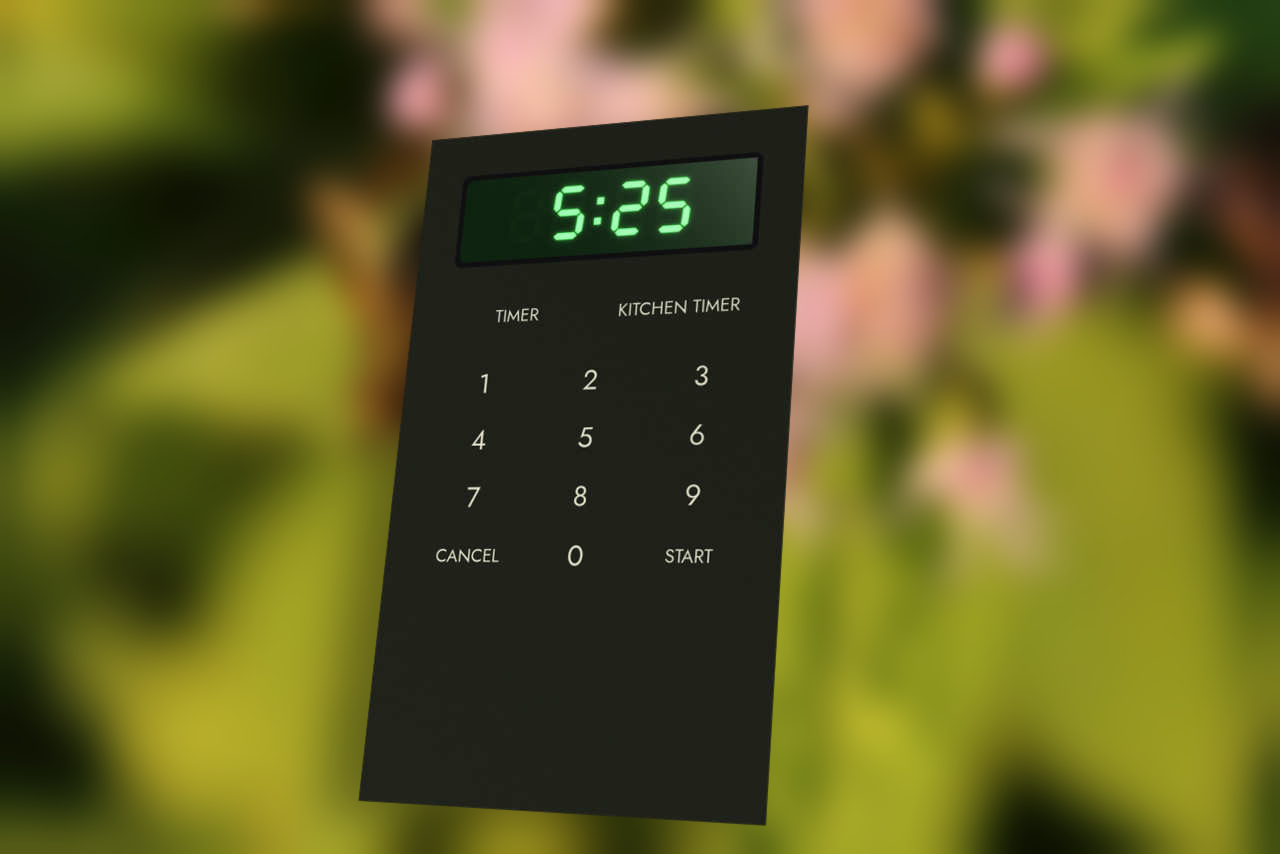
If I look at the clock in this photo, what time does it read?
5:25
